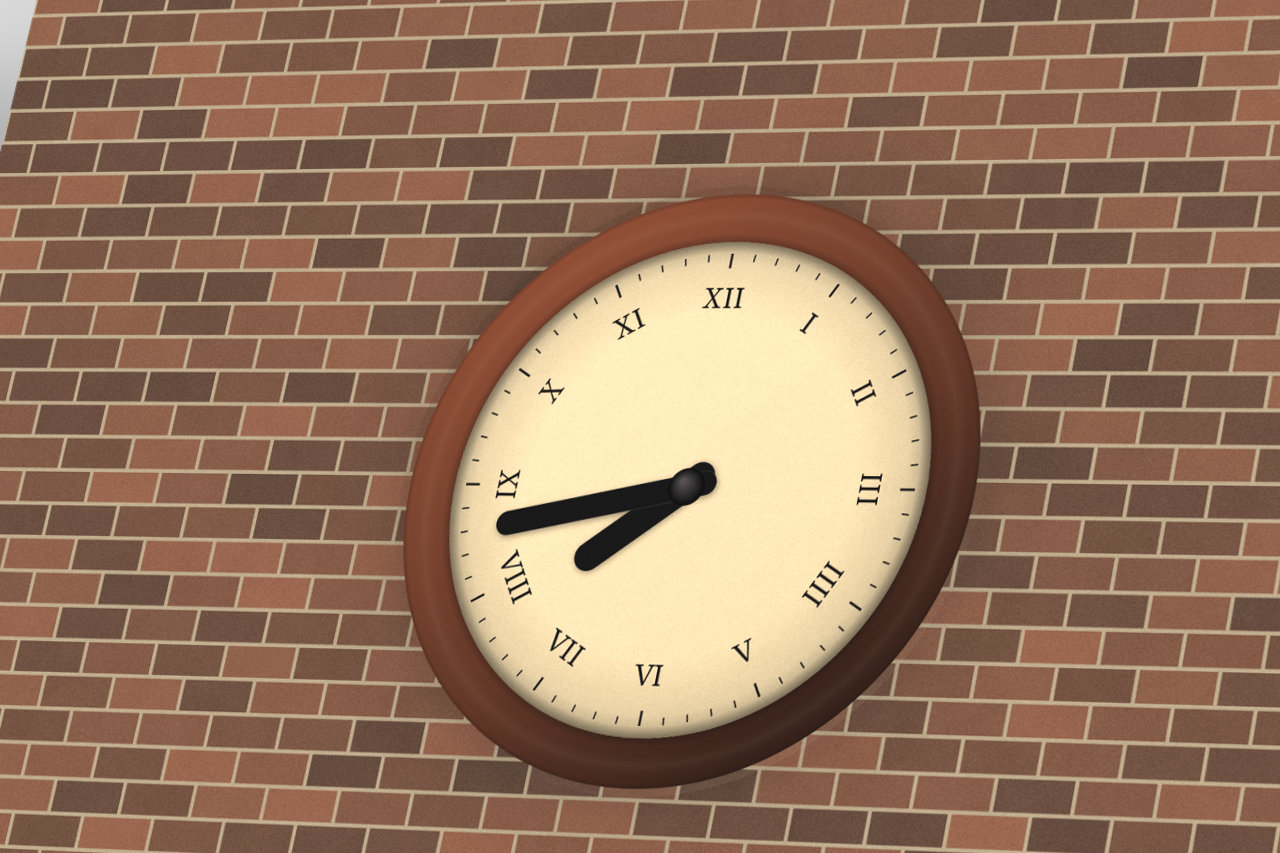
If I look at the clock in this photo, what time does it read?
7:43
